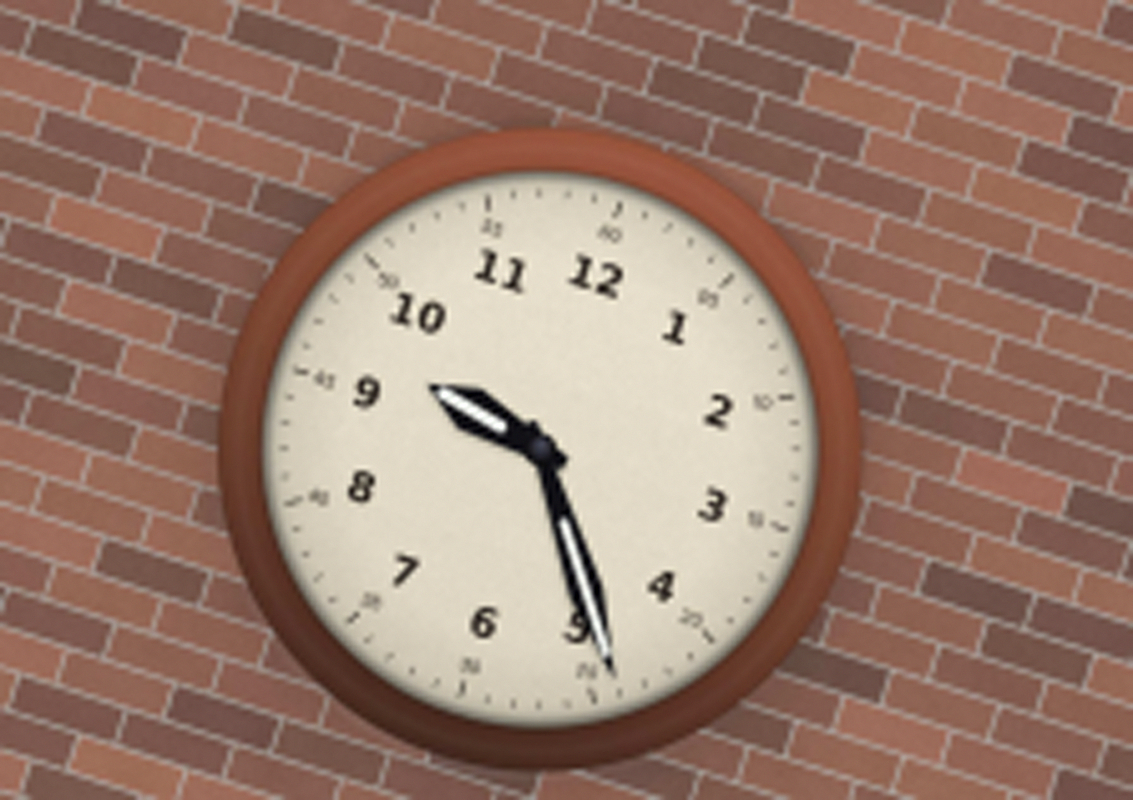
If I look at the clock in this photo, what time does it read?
9:24
